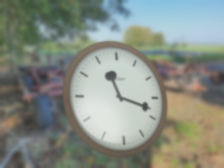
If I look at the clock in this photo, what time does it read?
11:18
